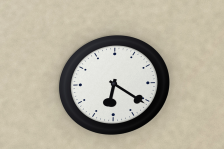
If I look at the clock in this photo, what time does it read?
6:21
